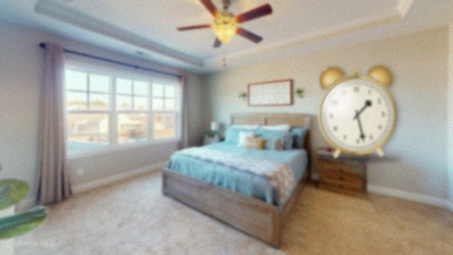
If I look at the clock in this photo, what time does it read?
1:28
